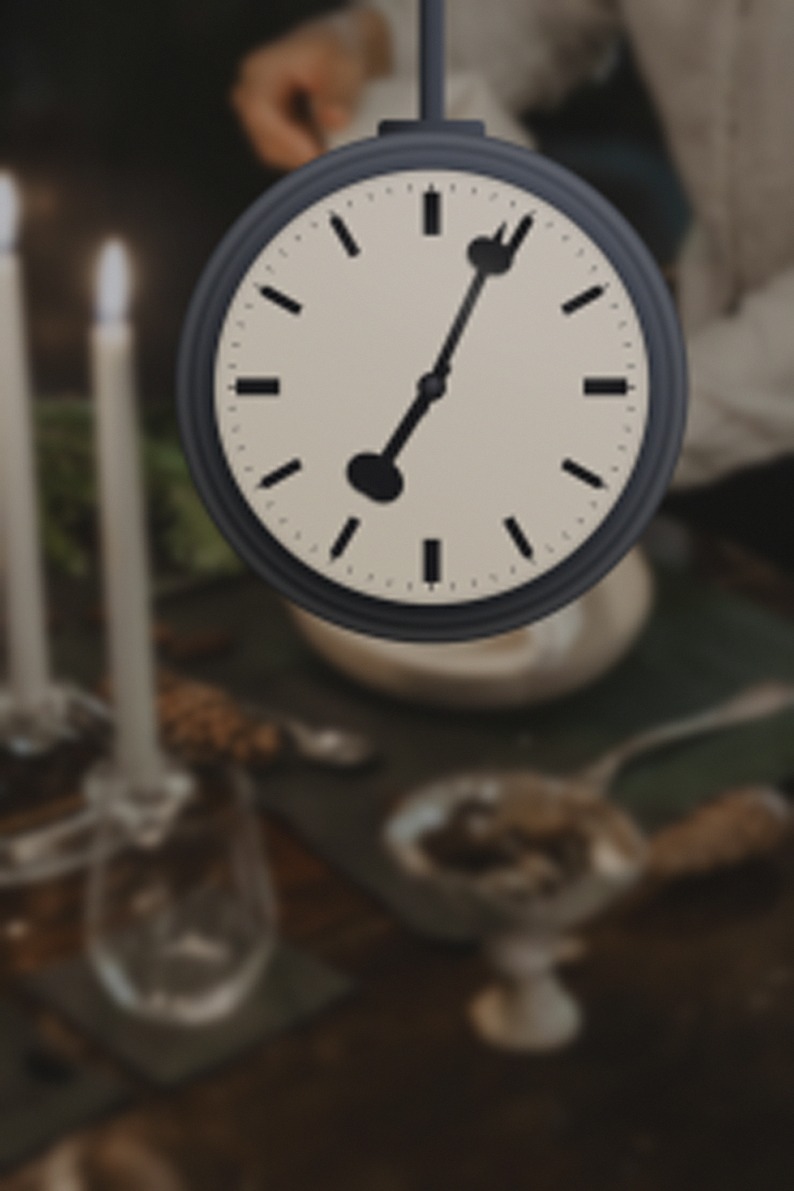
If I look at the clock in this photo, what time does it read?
7:04
